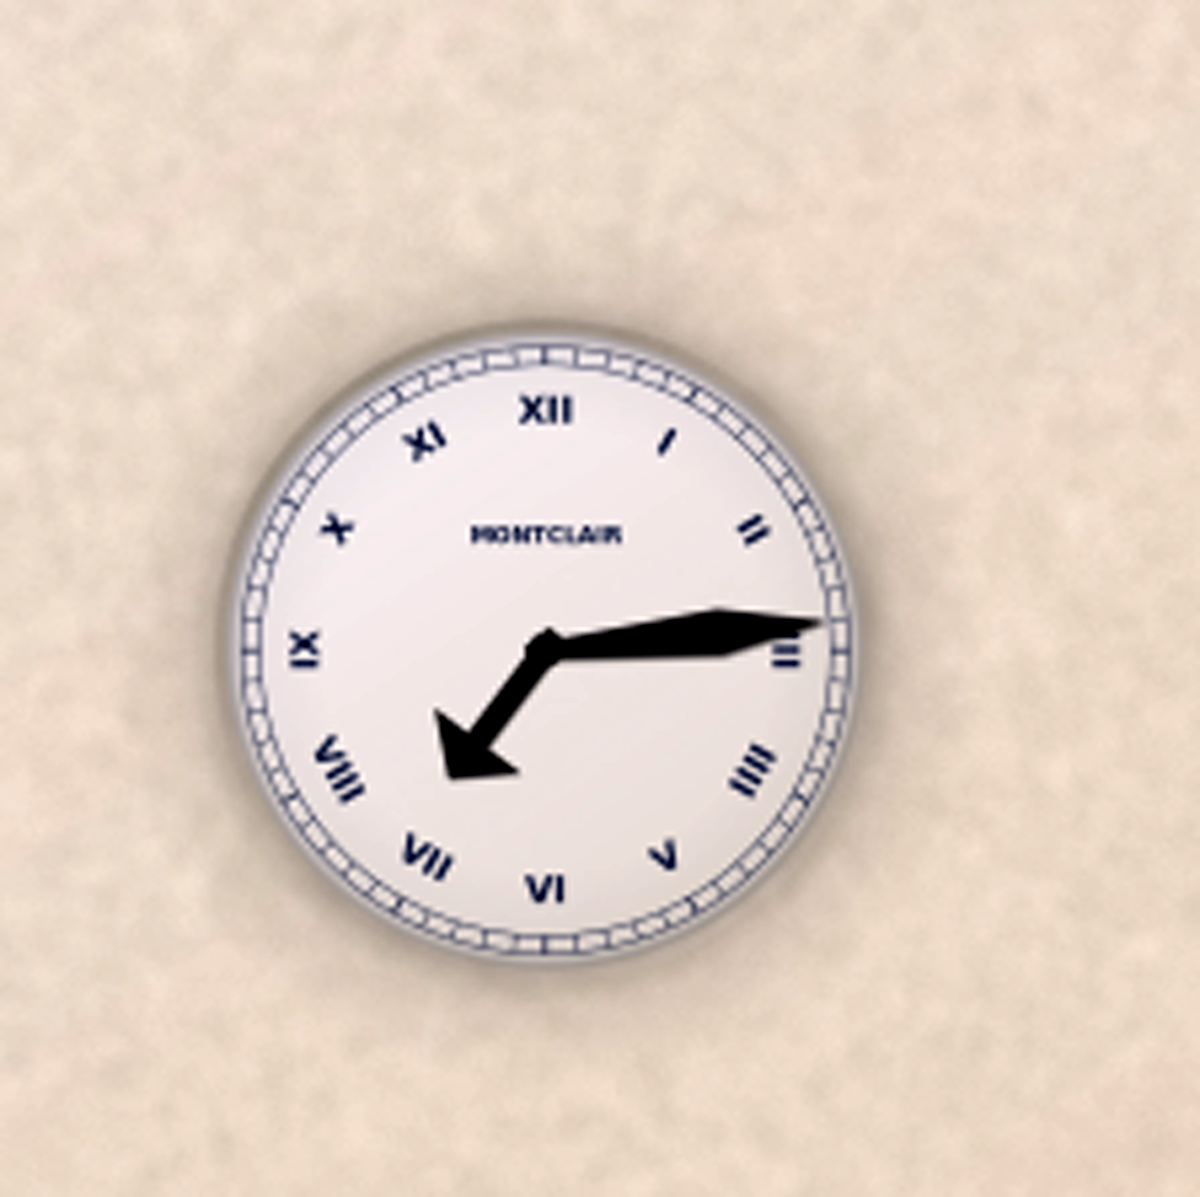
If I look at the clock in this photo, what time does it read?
7:14
